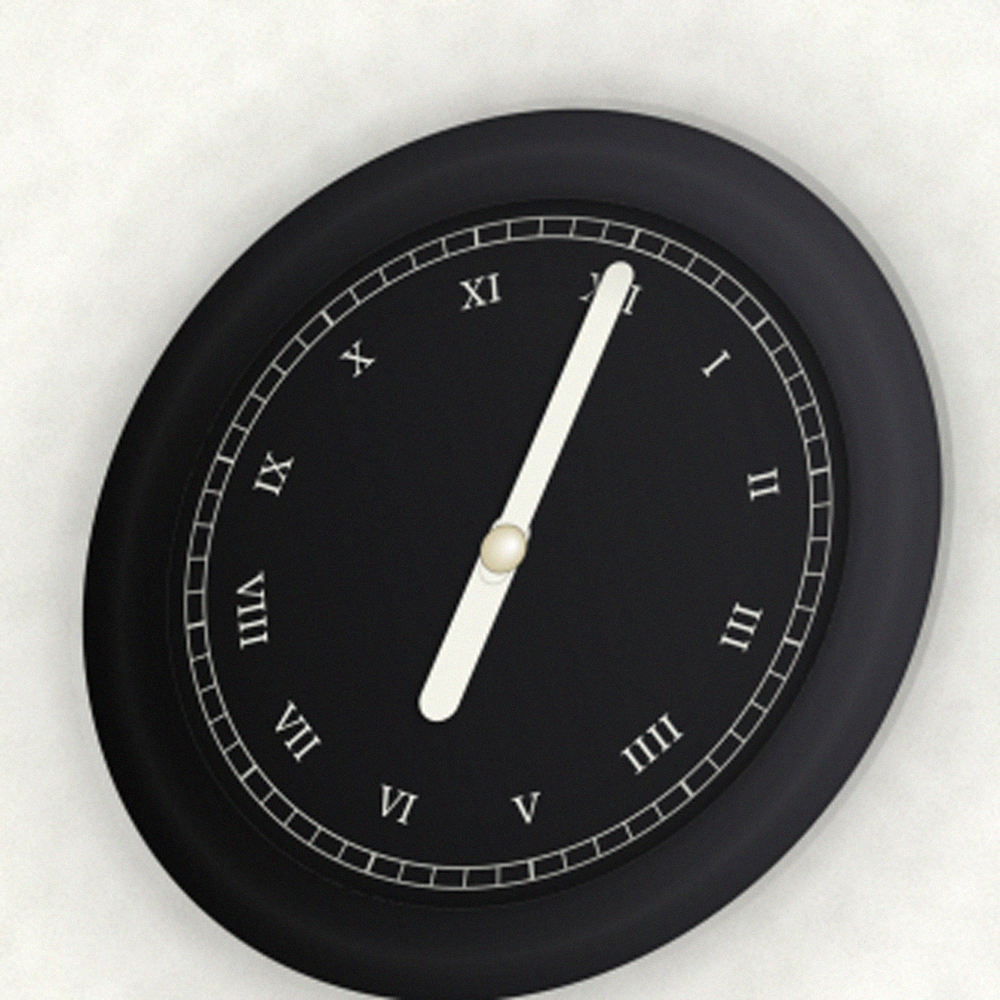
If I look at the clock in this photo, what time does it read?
6:00
